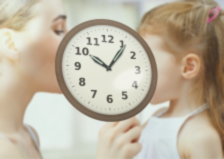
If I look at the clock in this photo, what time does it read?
10:06
